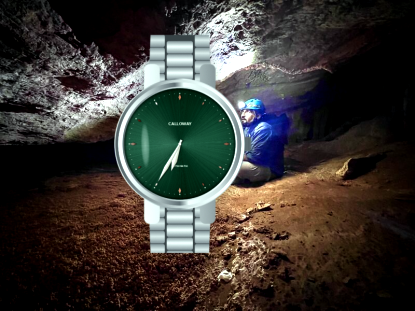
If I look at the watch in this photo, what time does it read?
6:35
